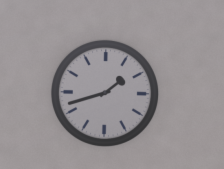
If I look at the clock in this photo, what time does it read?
1:42
